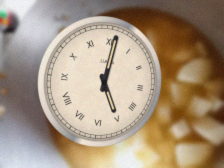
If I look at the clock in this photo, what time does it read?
5:01
